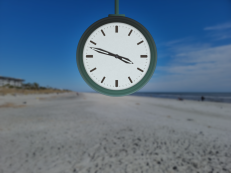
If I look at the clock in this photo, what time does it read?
3:48
